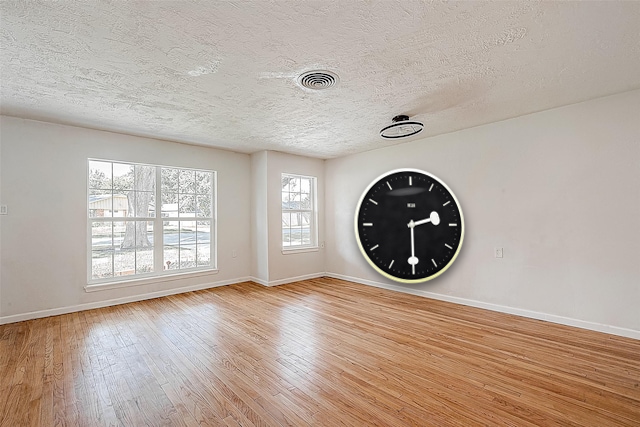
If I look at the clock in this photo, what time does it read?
2:30
